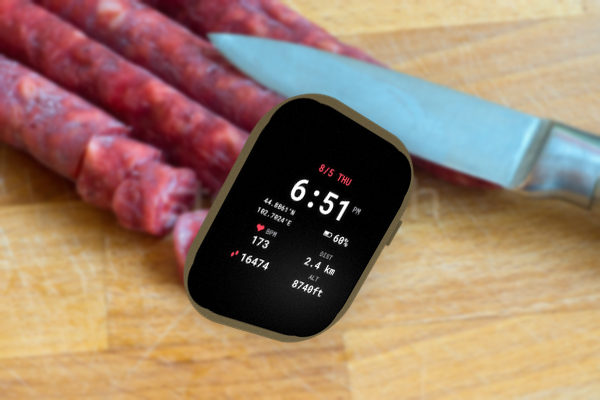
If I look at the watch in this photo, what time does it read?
6:51
